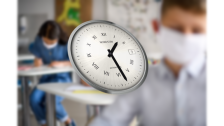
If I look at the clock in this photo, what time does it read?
1:28
